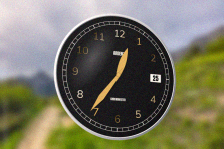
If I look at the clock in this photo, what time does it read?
12:36
